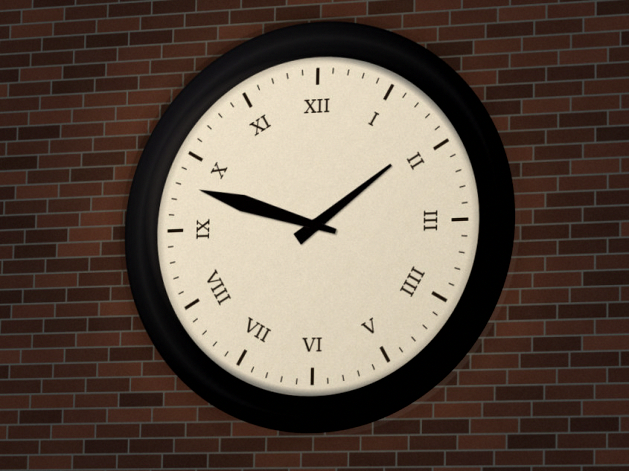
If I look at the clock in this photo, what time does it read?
1:48
